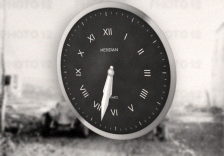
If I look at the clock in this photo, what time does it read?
6:33
